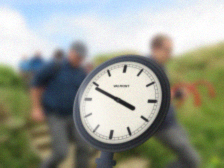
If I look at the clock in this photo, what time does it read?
3:49
